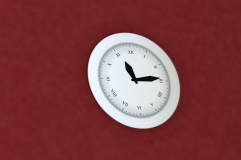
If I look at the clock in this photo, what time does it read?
11:14
